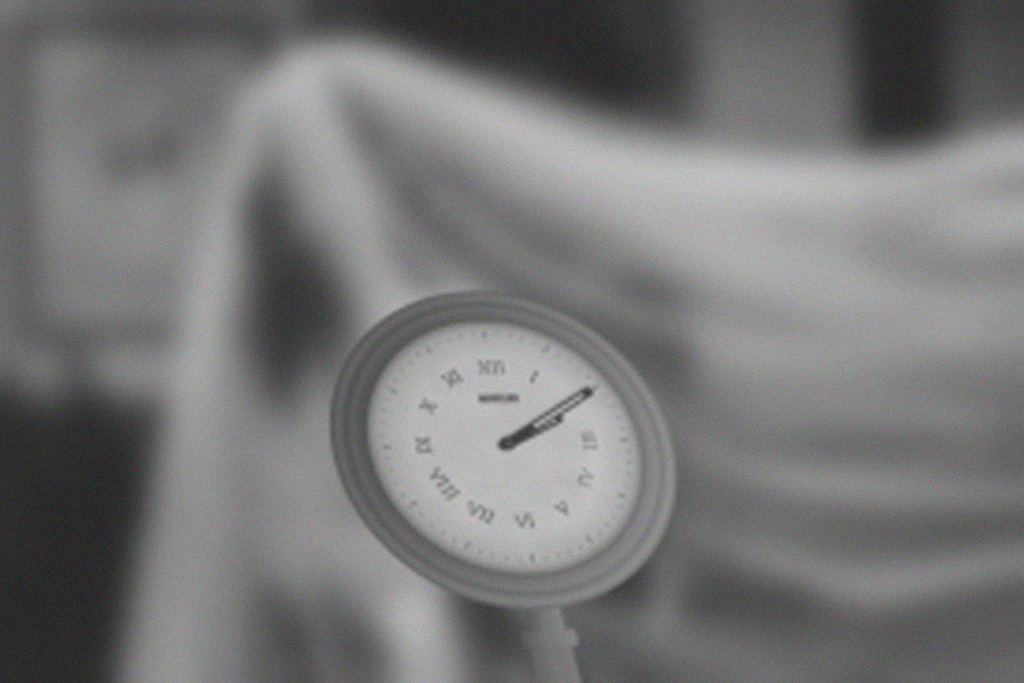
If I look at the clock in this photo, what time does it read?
2:10
